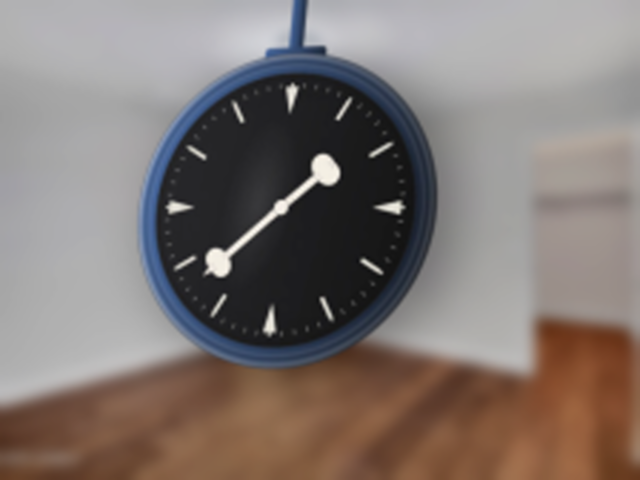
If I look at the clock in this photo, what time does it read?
1:38
